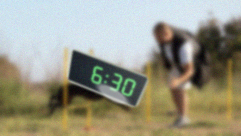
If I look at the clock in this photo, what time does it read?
6:30
